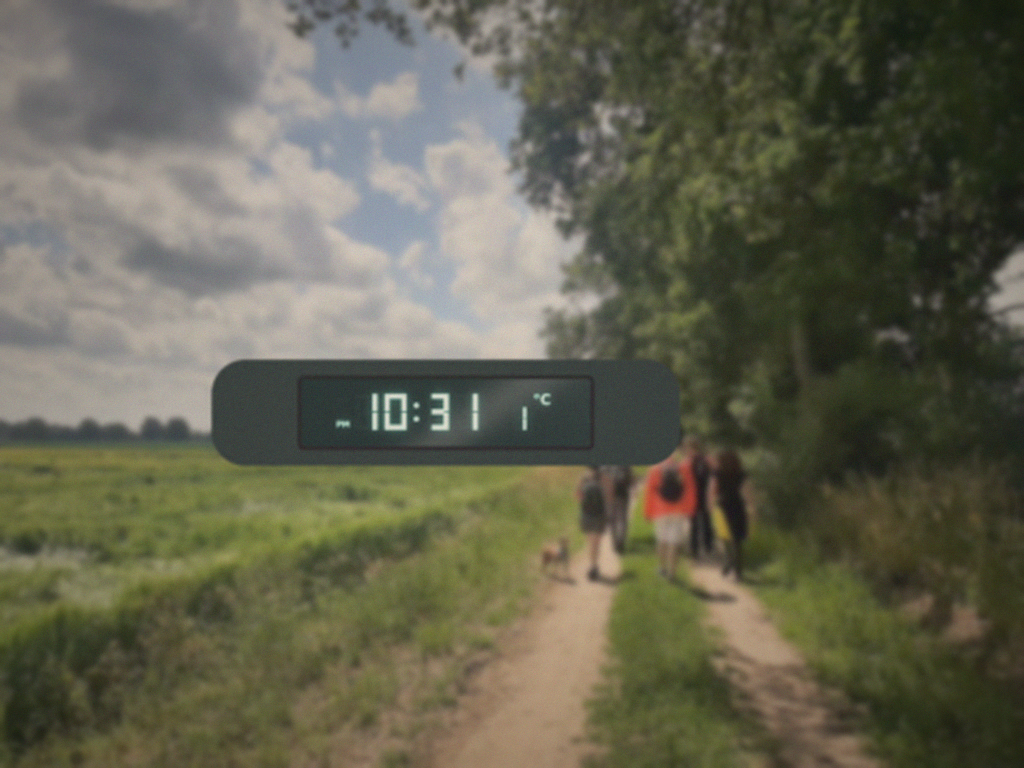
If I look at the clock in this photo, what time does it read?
10:31
